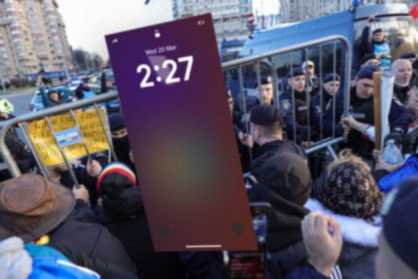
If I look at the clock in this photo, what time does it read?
2:27
